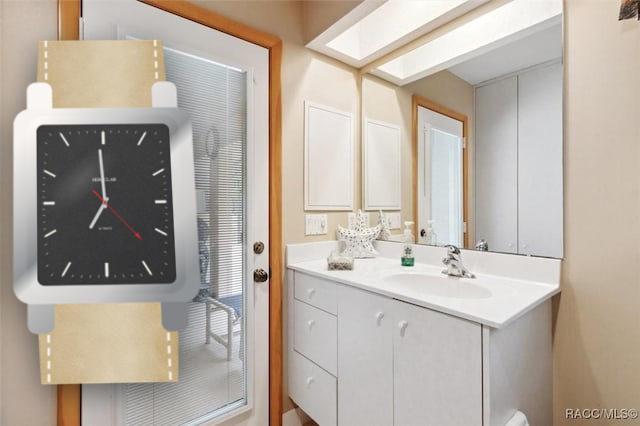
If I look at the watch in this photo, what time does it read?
6:59:23
